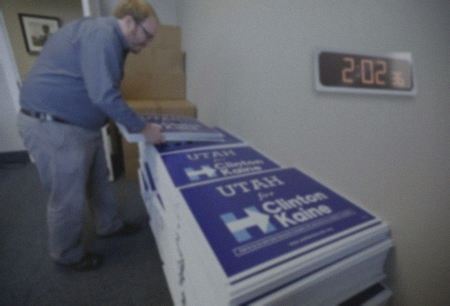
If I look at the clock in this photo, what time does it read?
2:02
